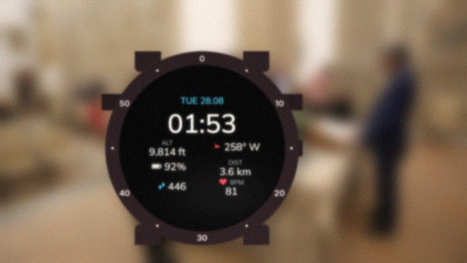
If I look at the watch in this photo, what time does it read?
1:53
